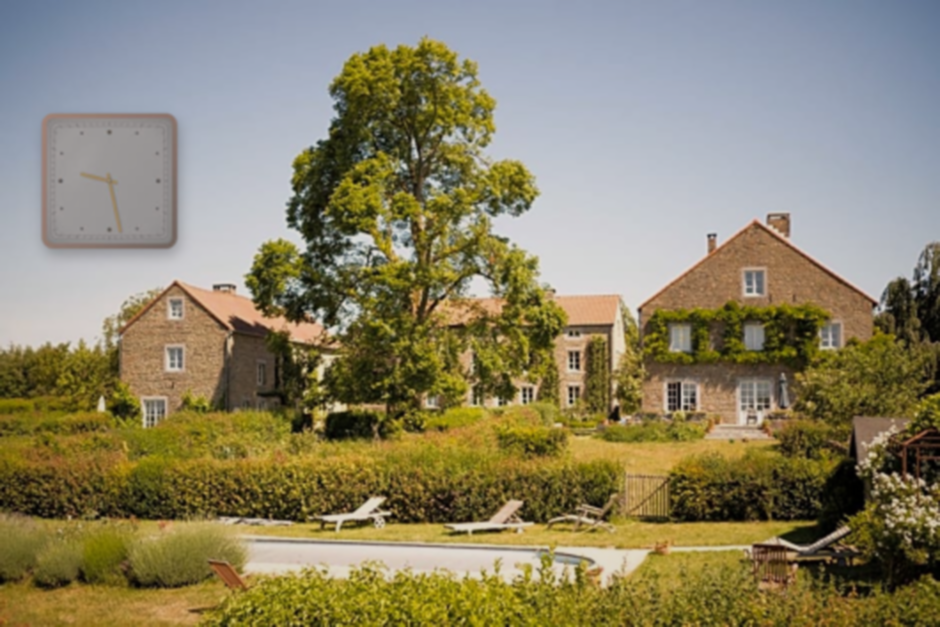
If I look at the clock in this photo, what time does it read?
9:28
